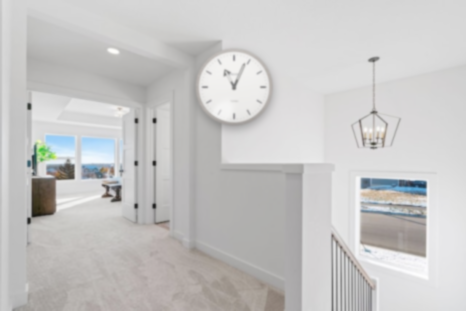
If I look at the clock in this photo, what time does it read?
11:04
